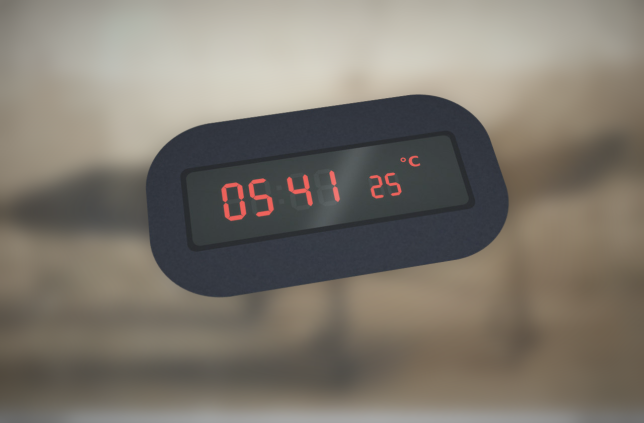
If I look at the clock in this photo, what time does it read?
5:41
